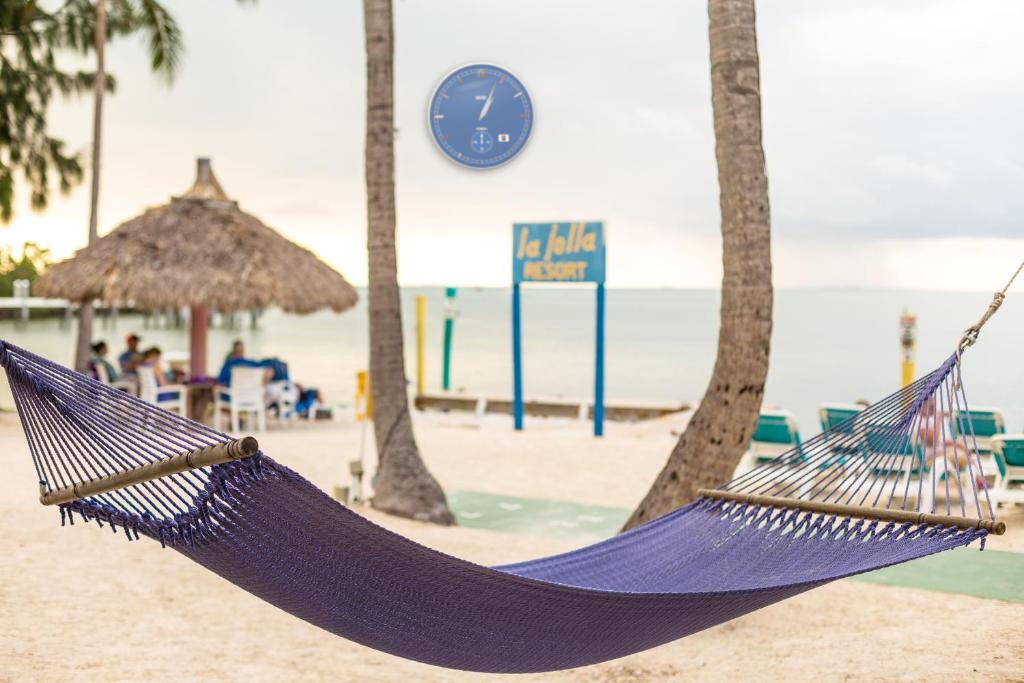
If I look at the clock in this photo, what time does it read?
1:04
